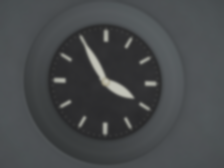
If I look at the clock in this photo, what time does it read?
3:55
